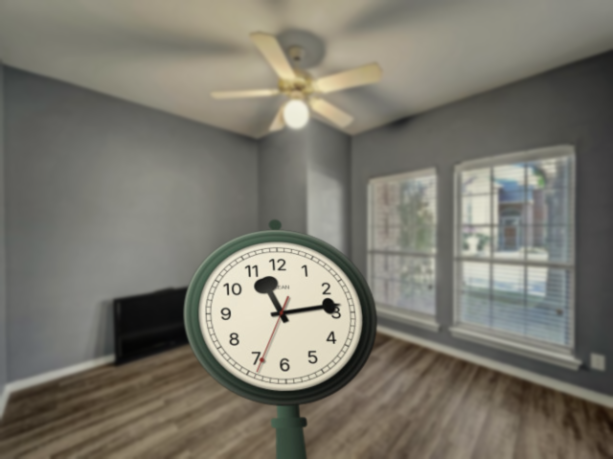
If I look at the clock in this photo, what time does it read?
11:13:34
